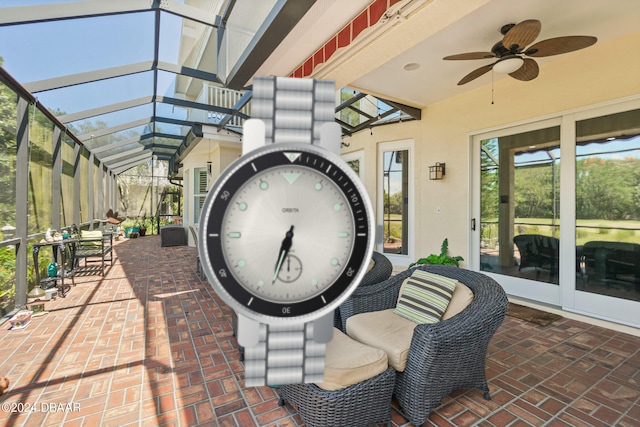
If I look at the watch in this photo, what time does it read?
6:33
